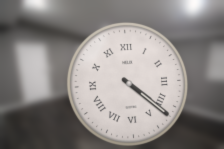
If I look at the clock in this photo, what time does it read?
4:22
